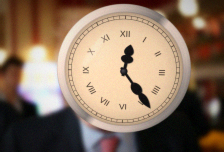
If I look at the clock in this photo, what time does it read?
12:24
